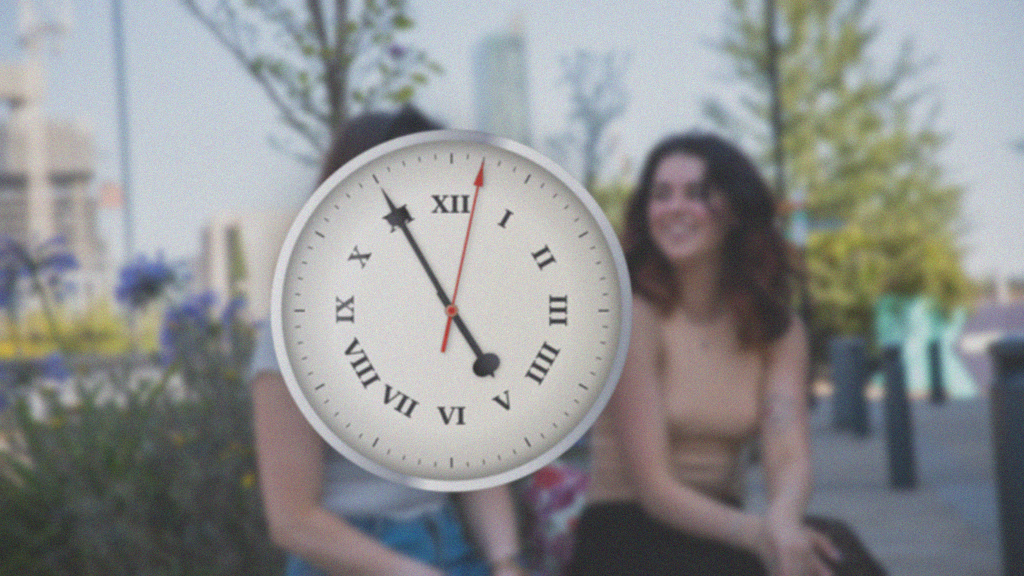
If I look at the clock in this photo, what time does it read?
4:55:02
